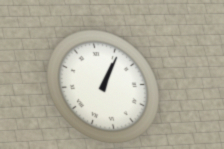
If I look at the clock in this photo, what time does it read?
1:06
